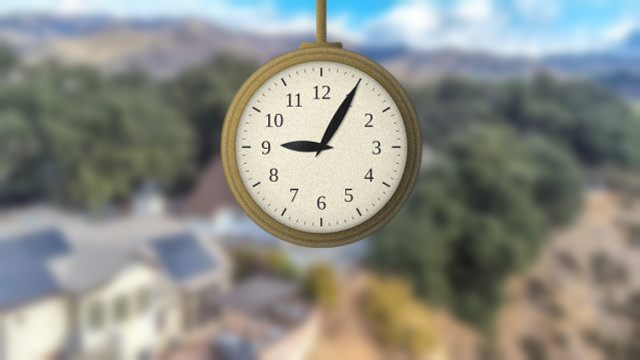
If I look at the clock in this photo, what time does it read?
9:05
